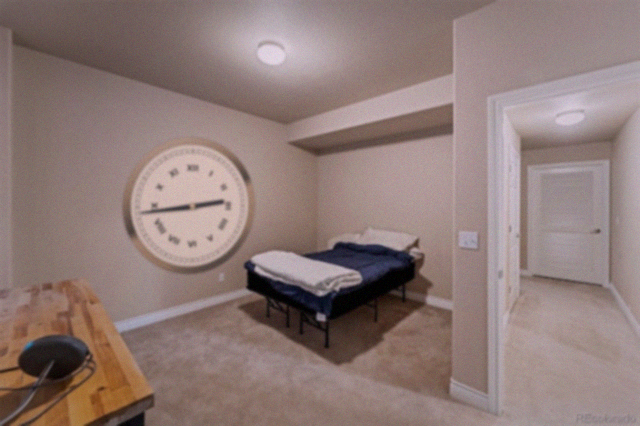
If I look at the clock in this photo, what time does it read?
2:44
